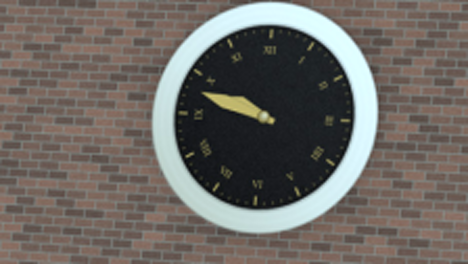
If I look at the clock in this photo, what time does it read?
9:48
